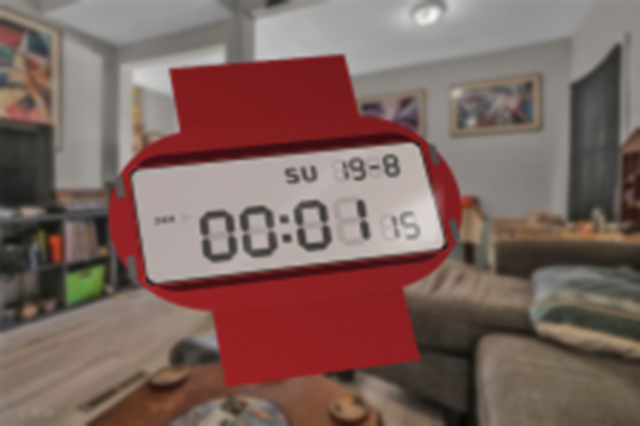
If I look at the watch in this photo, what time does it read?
0:01:15
